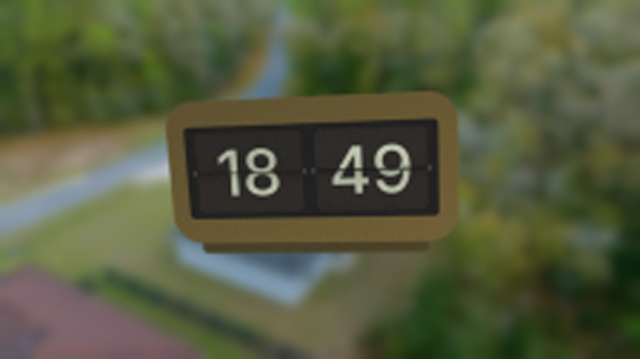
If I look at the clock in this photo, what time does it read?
18:49
